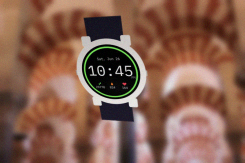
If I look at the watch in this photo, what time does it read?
10:45
